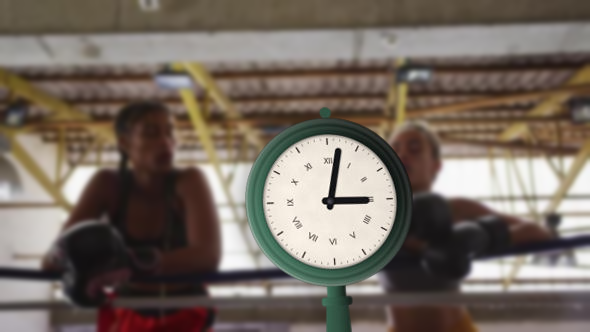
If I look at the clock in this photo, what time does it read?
3:02
